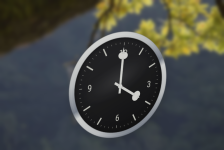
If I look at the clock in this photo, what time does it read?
4:00
